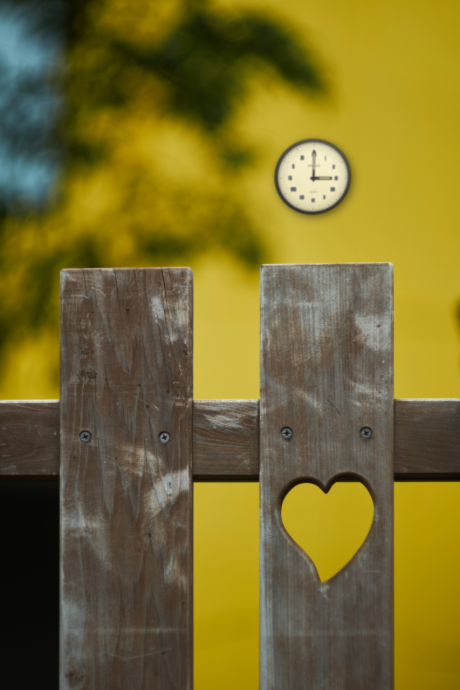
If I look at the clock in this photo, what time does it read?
3:00
